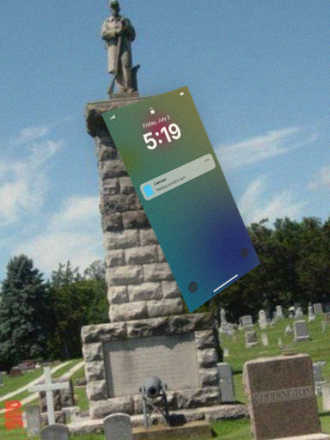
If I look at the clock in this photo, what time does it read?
5:19
